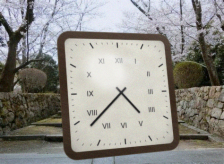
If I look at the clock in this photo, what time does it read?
4:38
